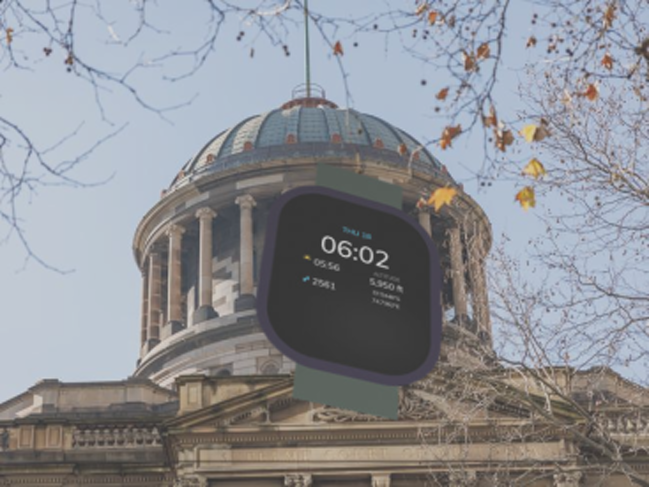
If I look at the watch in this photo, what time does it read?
6:02
